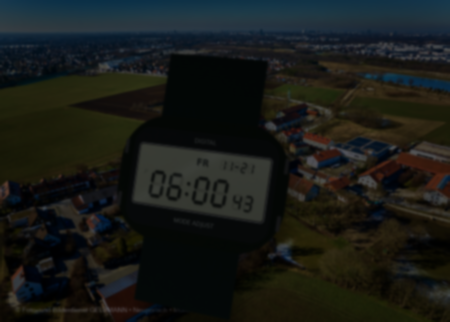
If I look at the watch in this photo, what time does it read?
6:00:43
